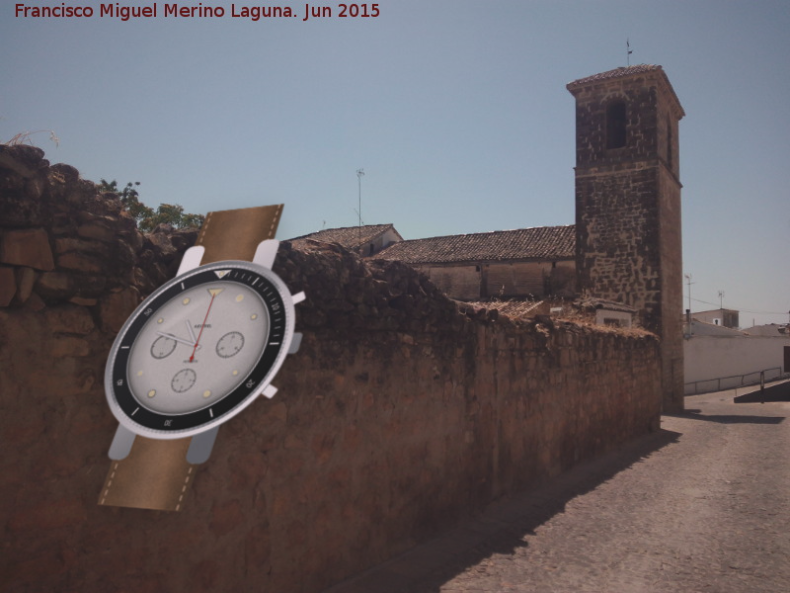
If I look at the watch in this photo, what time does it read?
10:48
